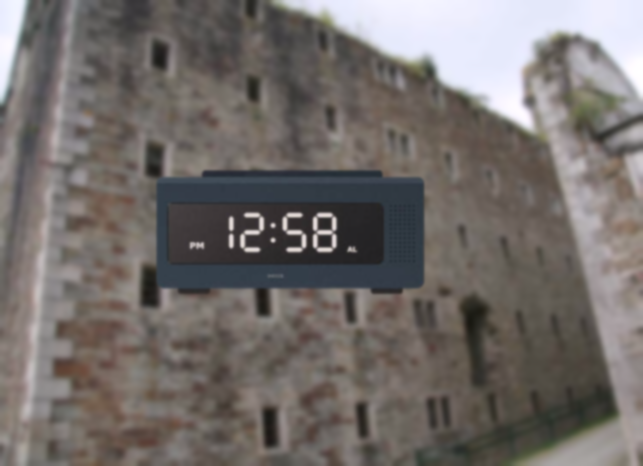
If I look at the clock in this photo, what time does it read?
12:58
